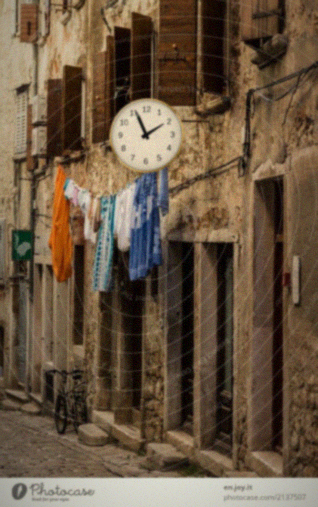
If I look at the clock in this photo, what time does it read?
1:56
